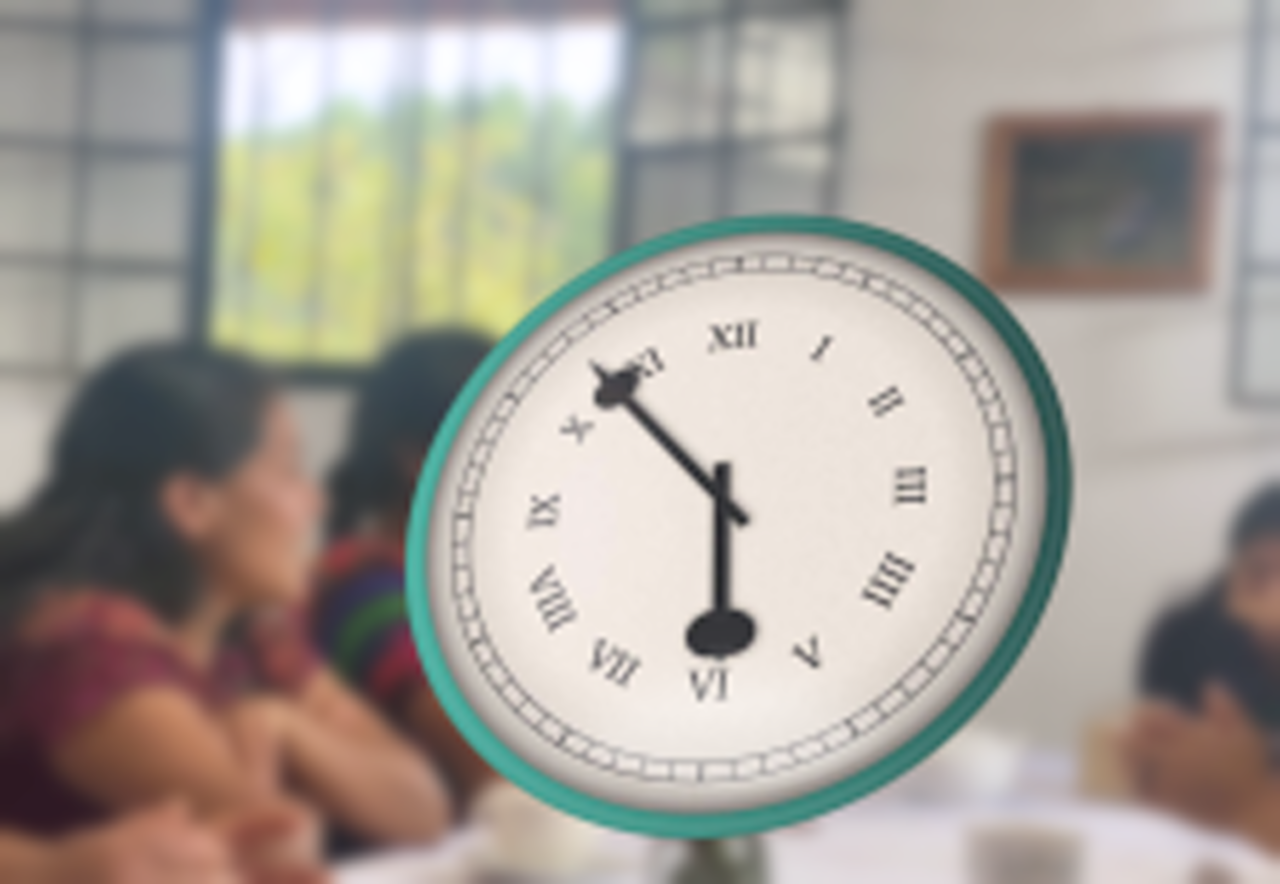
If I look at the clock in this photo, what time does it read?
5:53
